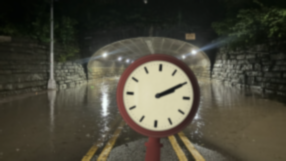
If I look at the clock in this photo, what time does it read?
2:10
